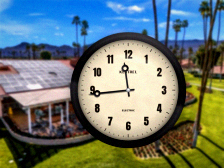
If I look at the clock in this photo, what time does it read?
11:44
